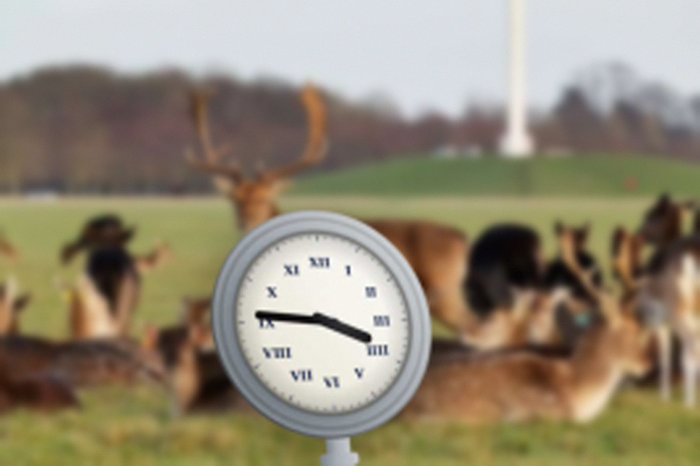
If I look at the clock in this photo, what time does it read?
3:46
